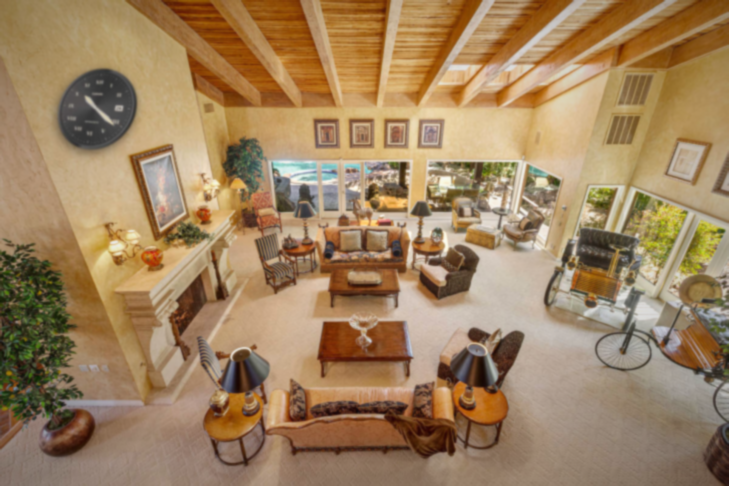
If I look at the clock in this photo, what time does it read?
10:21
